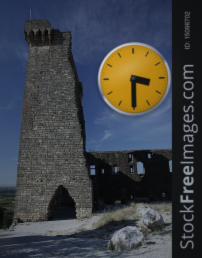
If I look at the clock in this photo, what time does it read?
3:30
